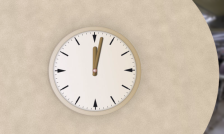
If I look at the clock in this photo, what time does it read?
12:02
